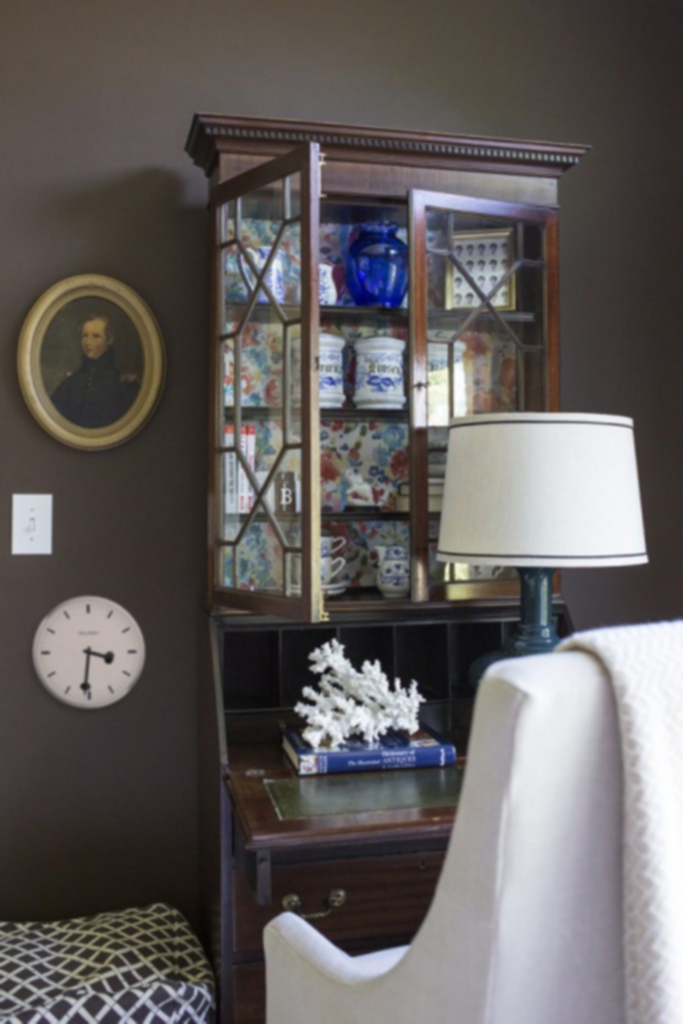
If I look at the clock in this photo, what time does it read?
3:31
